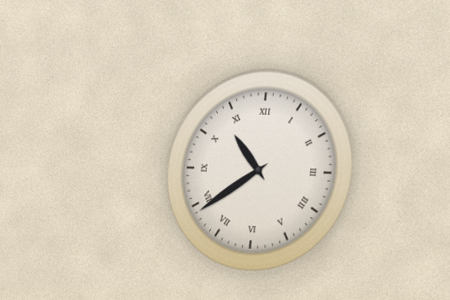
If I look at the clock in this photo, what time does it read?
10:39
